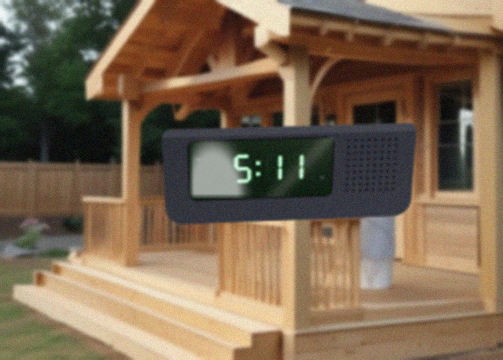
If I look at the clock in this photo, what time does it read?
5:11
